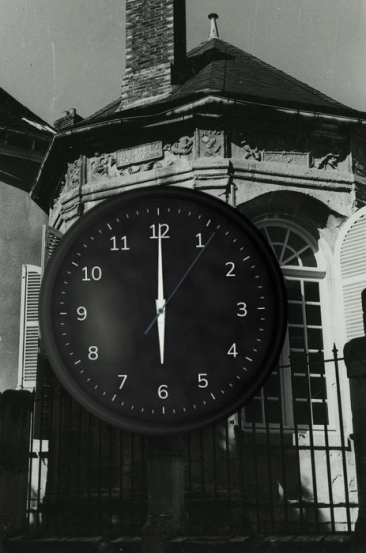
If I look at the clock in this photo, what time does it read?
6:00:06
